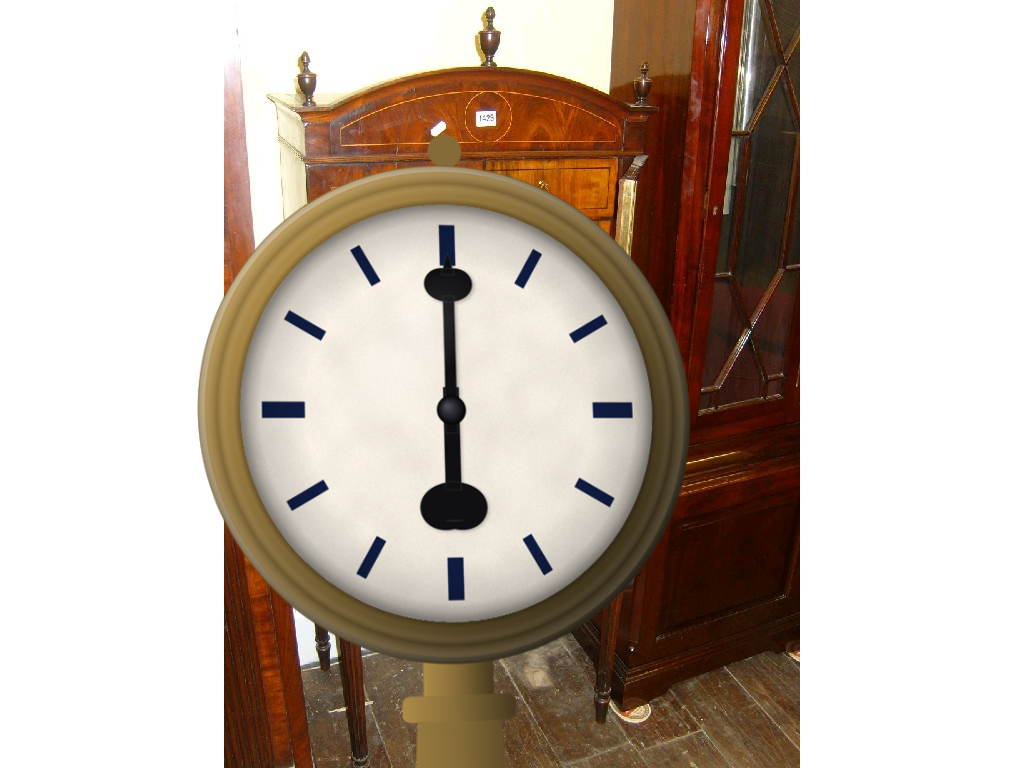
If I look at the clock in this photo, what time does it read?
6:00
